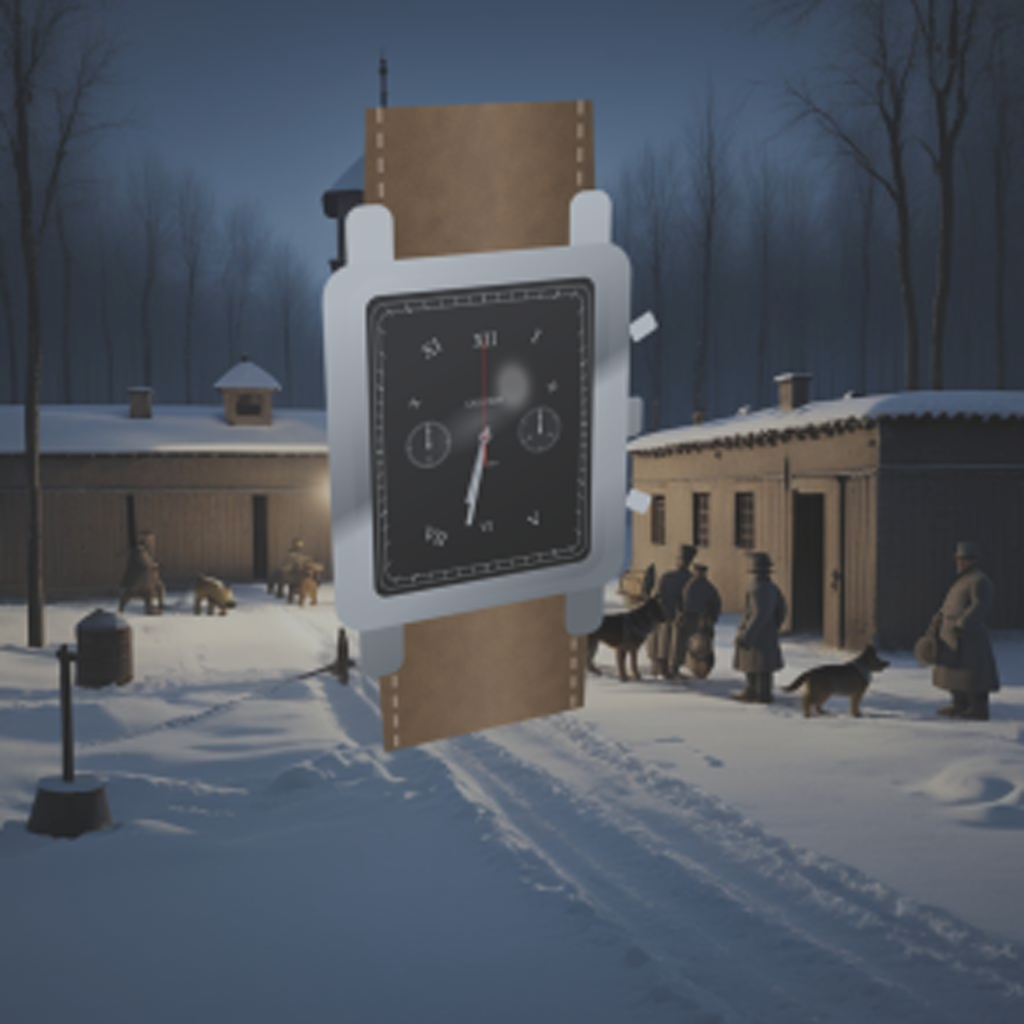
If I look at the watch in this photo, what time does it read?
6:32
